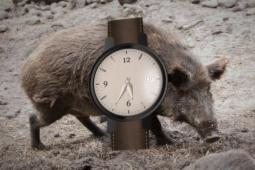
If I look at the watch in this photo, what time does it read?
5:35
